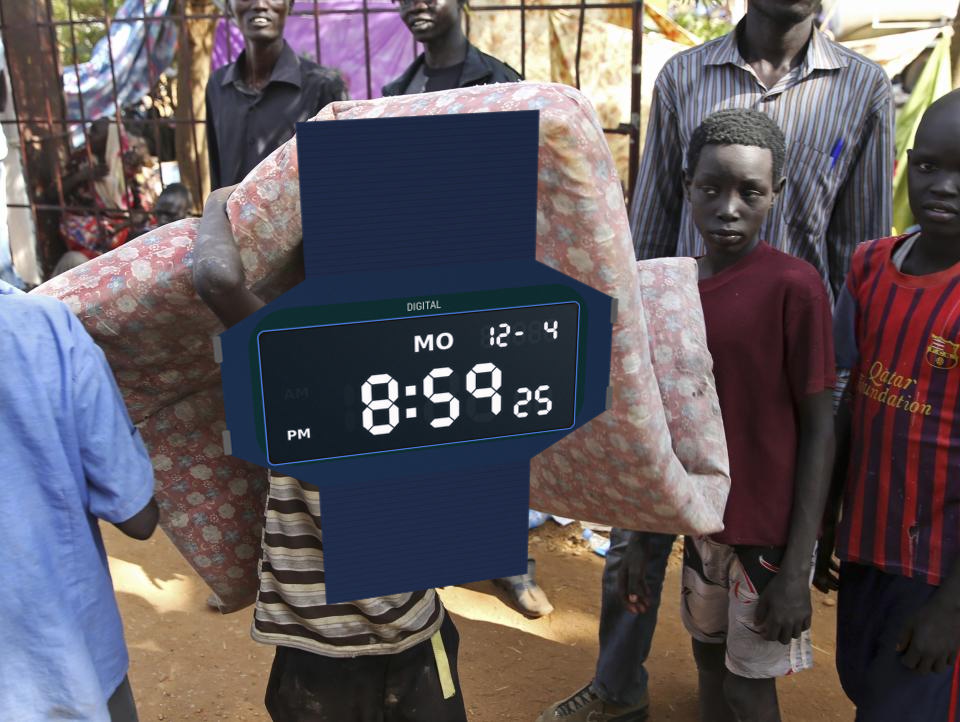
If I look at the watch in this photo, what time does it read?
8:59:25
